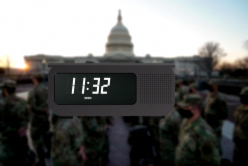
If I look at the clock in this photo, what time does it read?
11:32
